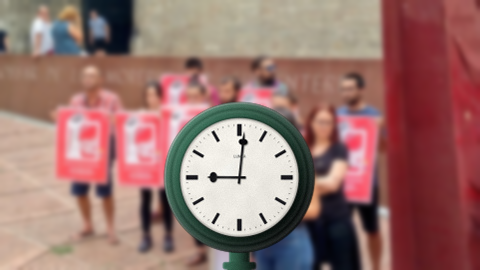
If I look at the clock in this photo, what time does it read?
9:01
